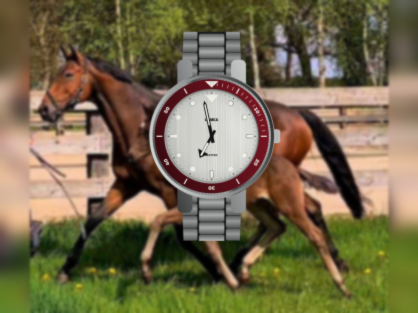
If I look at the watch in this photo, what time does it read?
6:58
